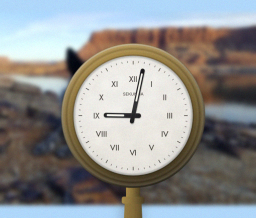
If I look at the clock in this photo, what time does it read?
9:02
